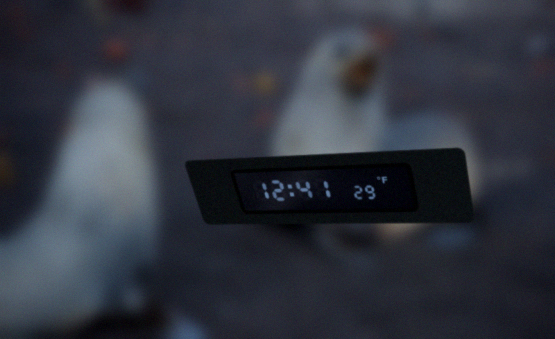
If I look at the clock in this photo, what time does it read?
12:41
